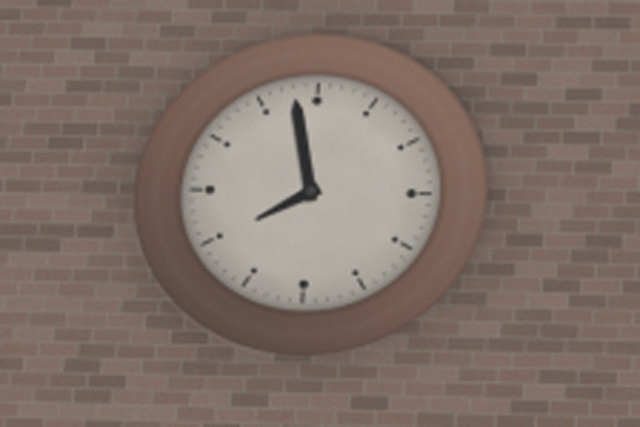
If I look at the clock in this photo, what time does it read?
7:58
